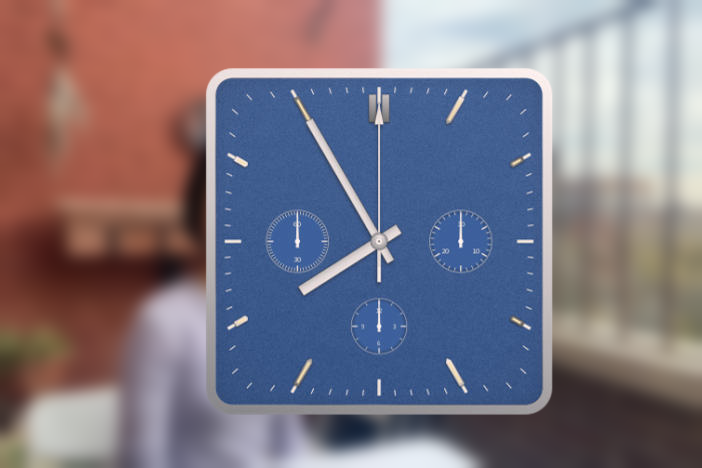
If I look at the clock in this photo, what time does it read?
7:55
